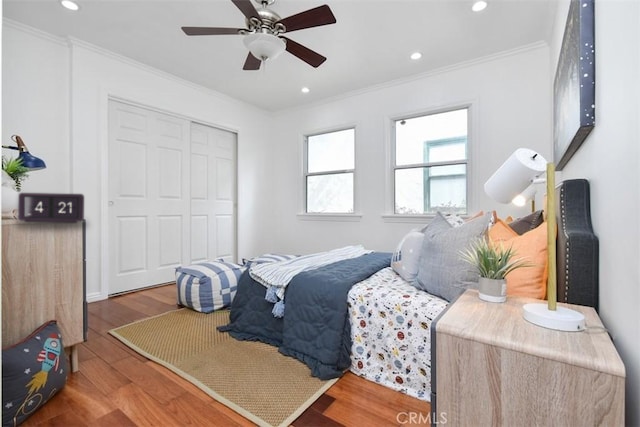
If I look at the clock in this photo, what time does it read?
4:21
